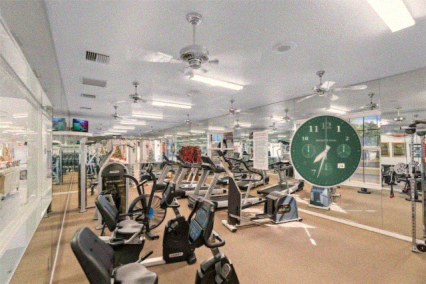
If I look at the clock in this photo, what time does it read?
7:33
